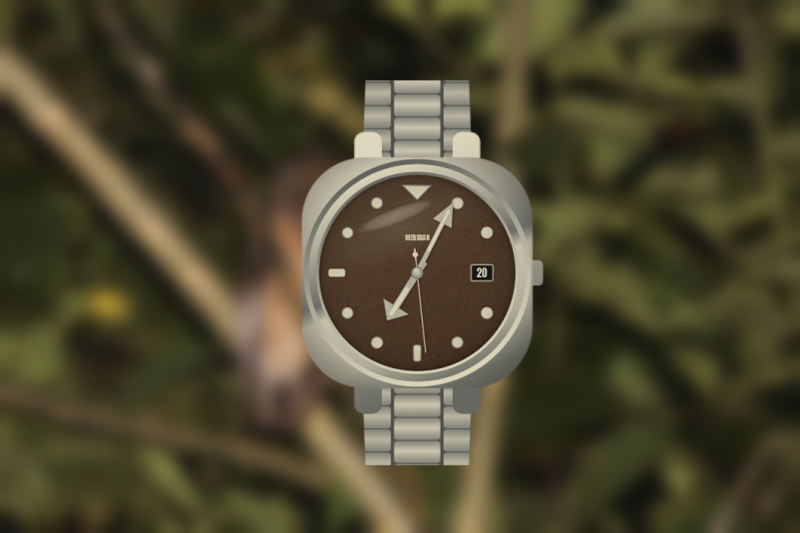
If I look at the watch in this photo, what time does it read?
7:04:29
